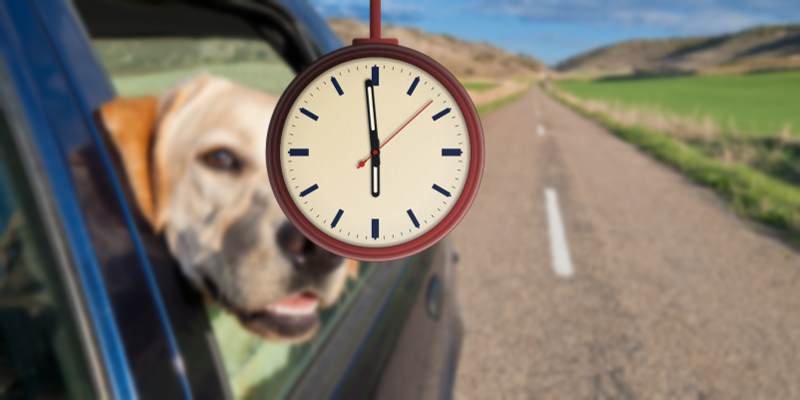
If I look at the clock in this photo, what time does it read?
5:59:08
